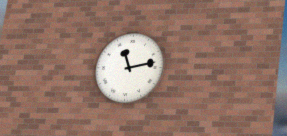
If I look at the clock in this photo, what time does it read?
11:13
